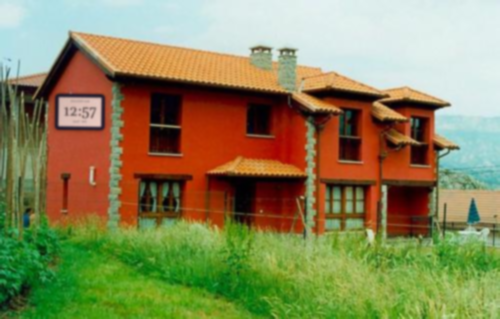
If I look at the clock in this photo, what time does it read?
12:57
